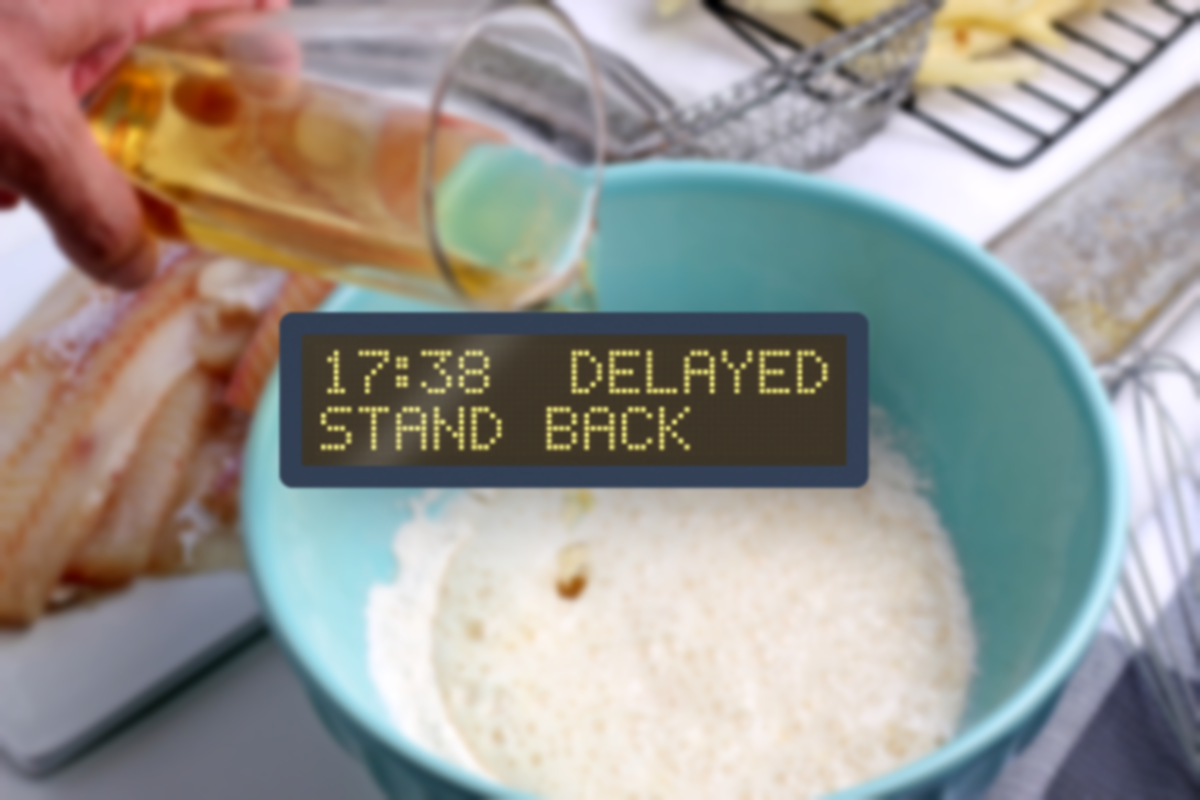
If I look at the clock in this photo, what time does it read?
17:38
